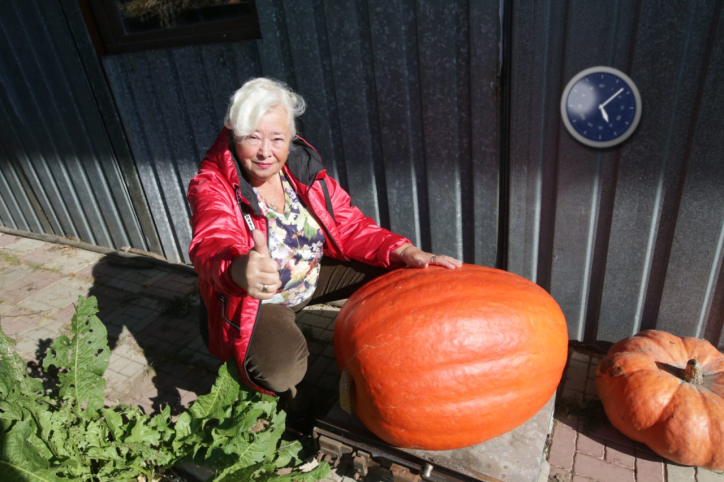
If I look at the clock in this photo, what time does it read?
5:08
